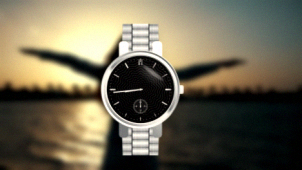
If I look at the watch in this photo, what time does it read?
8:44
